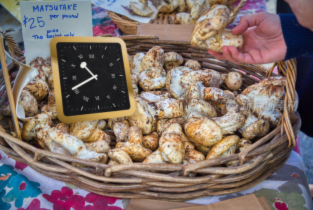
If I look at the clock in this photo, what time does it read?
10:41
